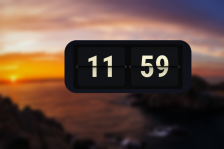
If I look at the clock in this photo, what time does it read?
11:59
